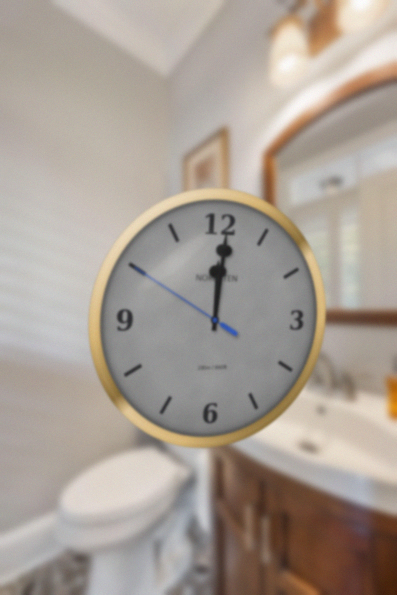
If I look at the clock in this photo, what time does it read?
12:00:50
